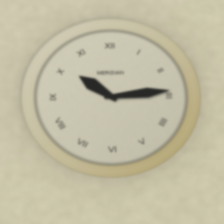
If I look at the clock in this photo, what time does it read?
10:14
